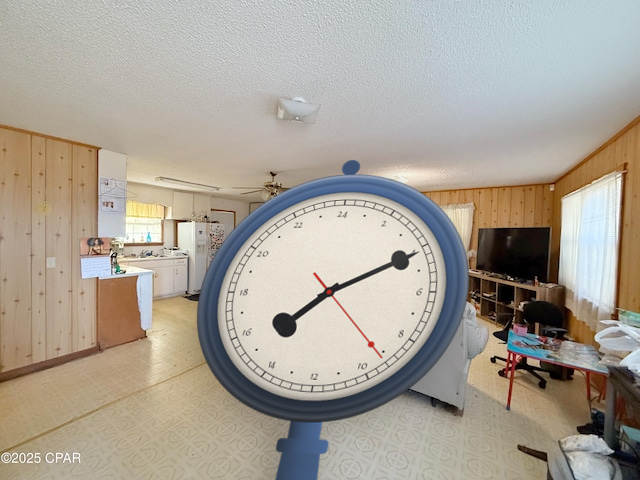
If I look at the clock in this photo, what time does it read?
15:10:23
